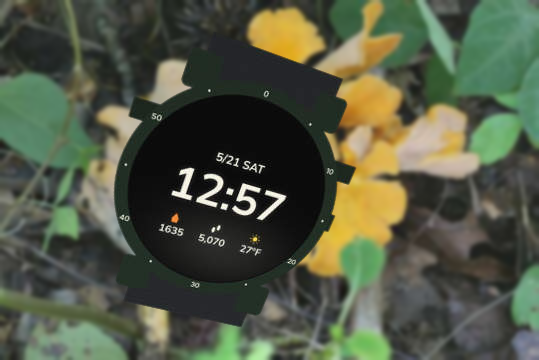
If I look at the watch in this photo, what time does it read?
12:57
